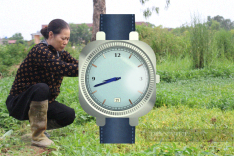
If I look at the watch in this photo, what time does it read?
8:42
